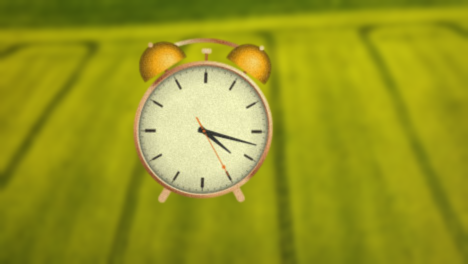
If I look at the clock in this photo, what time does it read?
4:17:25
